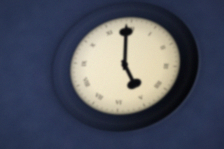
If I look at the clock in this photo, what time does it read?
4:59
